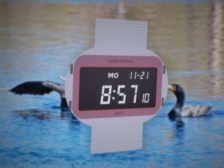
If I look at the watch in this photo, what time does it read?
8:57
